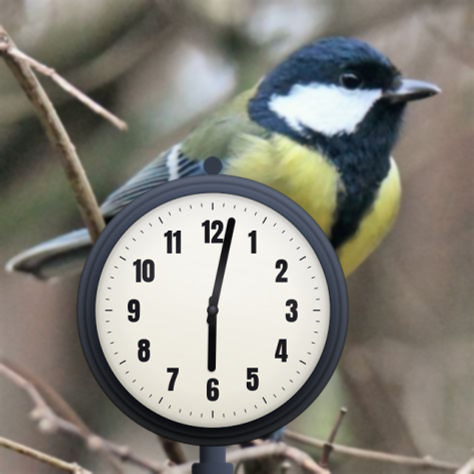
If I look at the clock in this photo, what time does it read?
6:02
